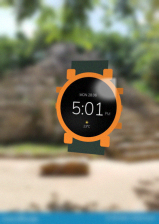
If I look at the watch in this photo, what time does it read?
5:01
